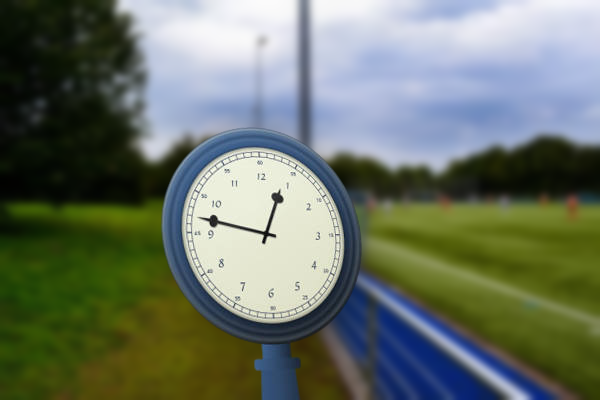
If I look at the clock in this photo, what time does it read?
12:47
